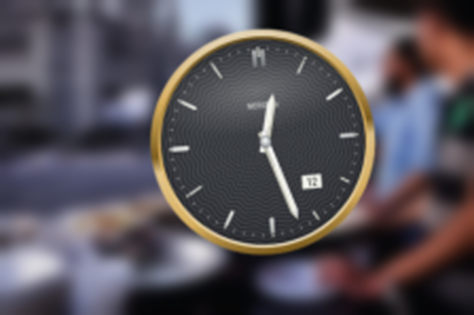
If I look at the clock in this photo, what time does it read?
12:27
